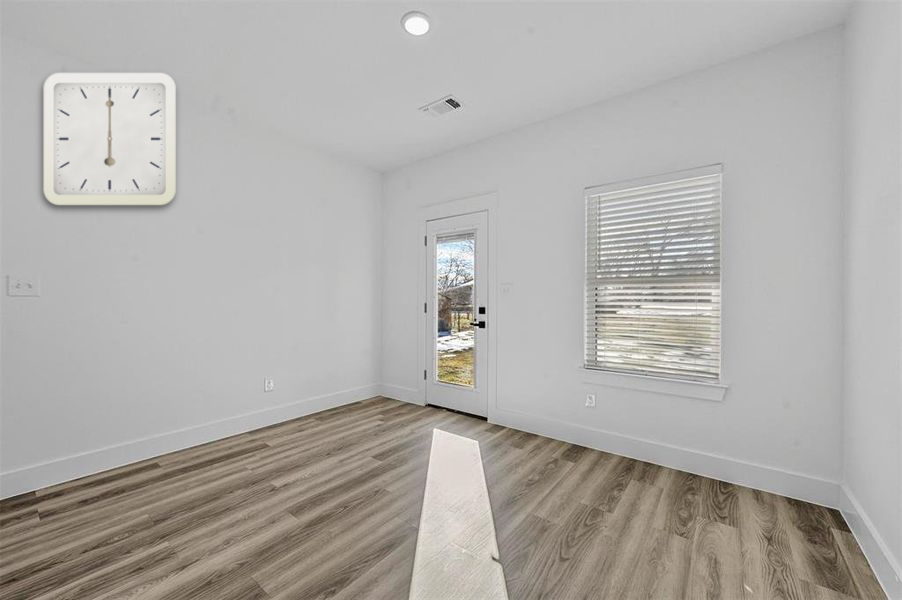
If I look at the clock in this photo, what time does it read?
6:00
